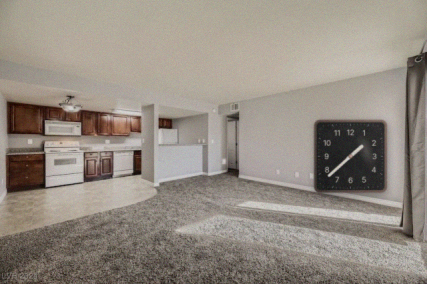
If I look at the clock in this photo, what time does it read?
1:38
